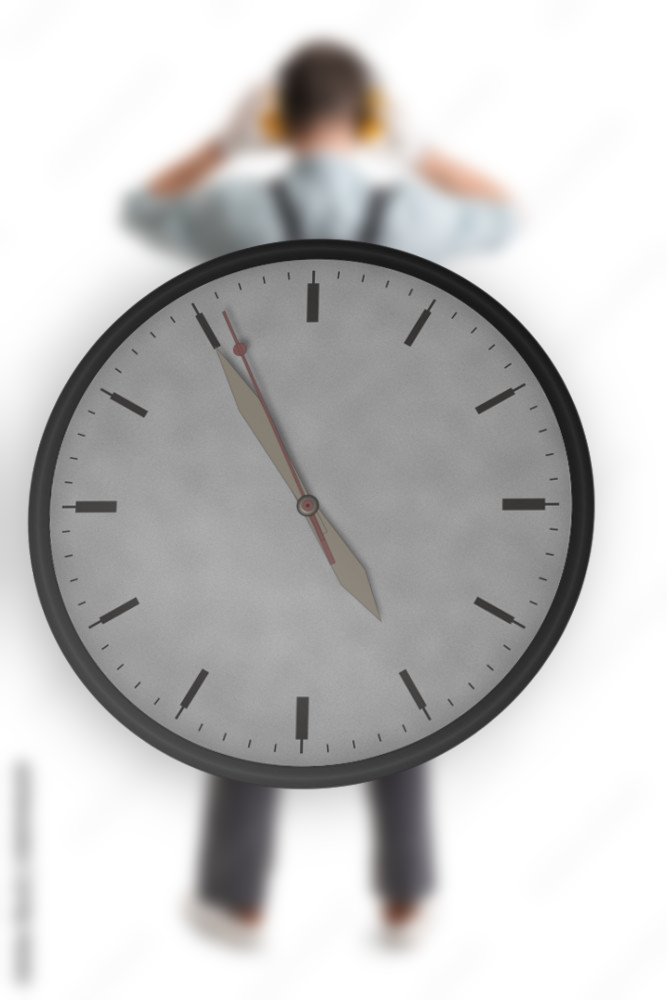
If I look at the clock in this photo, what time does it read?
4:54:56
